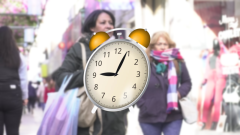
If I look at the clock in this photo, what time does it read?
9:04
